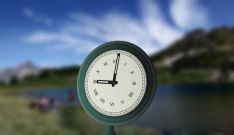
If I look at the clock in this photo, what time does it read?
9:01
